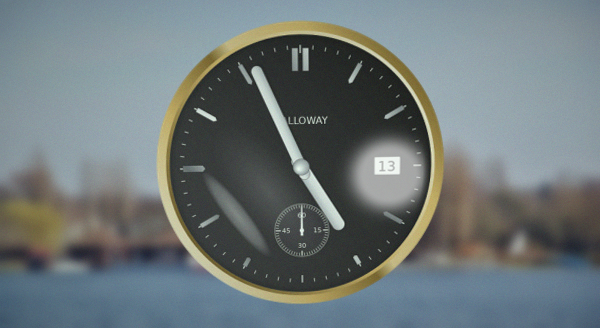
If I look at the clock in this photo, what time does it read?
4:56
